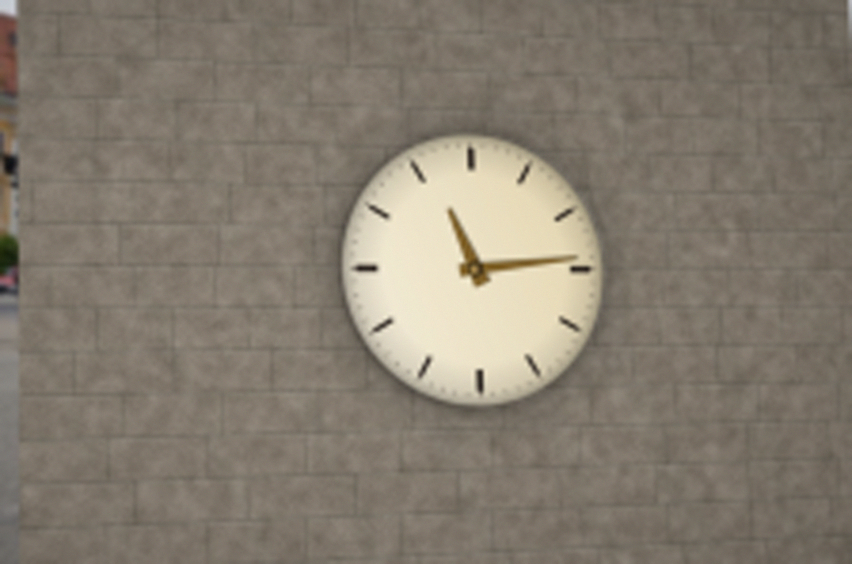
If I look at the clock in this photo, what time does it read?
11:14
